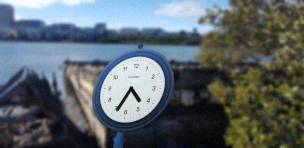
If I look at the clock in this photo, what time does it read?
4:34
